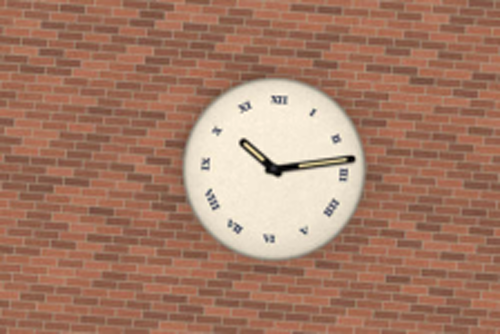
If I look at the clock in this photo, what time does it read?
10:13
